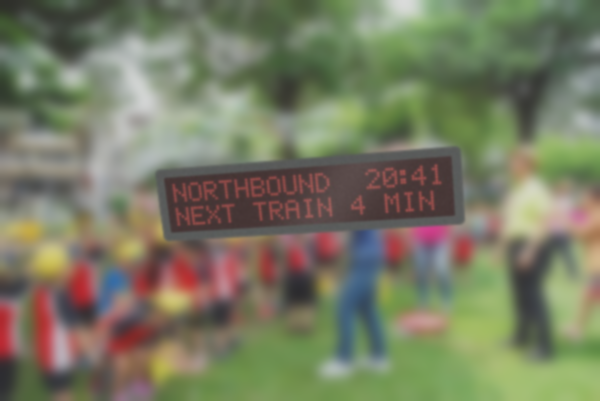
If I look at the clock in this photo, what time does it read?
20:41
